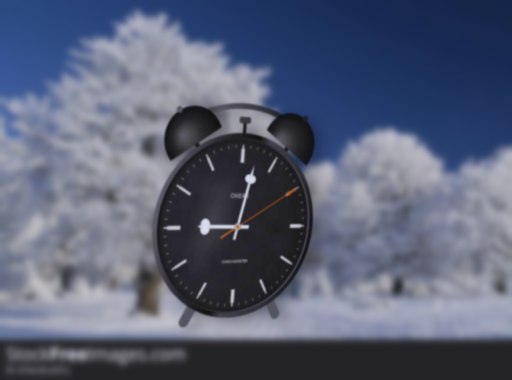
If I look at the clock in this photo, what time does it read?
9:02:10
